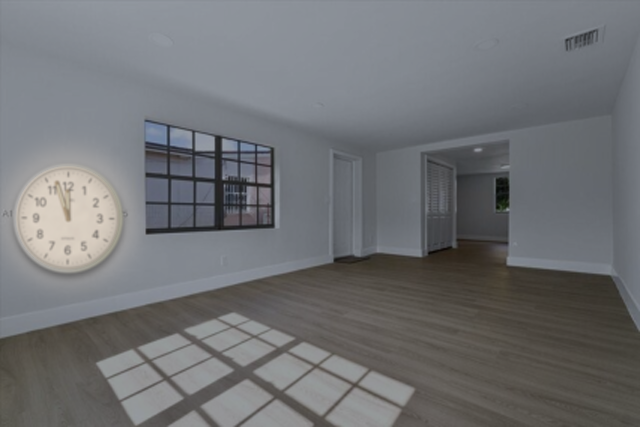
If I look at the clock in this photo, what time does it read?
11:57
